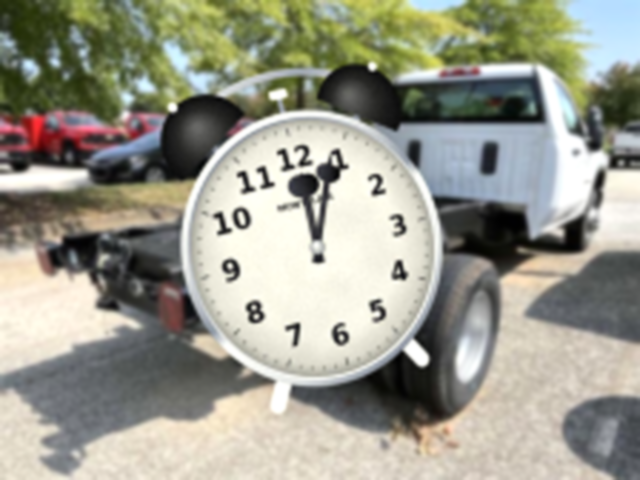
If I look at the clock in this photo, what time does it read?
12:04
